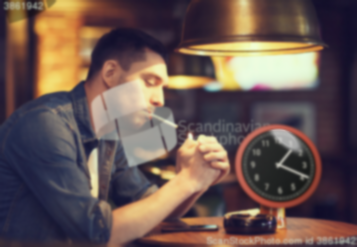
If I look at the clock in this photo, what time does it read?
1:19
